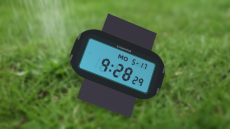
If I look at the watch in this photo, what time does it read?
9:28:29
